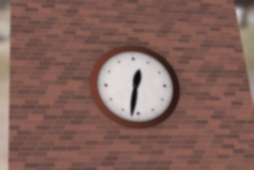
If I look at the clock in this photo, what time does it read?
12:32
